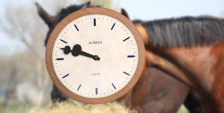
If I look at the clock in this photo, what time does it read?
9:48
